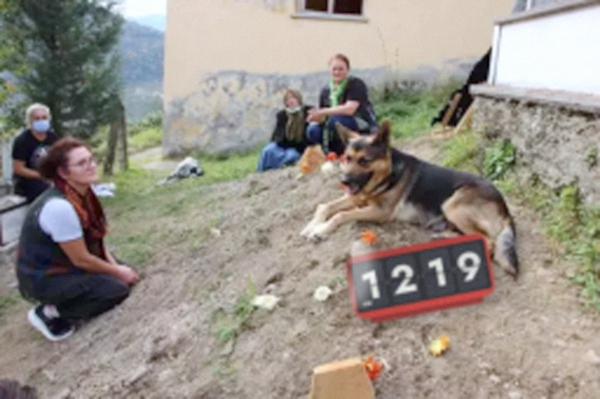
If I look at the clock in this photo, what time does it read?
12:19
